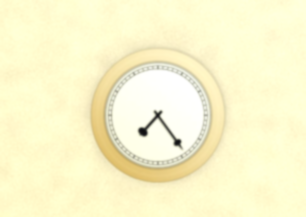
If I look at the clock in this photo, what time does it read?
7:24
